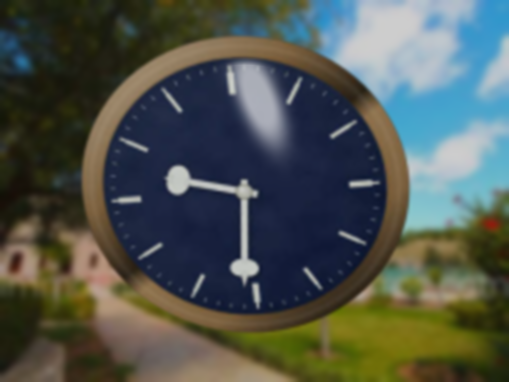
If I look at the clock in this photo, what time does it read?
9:31
